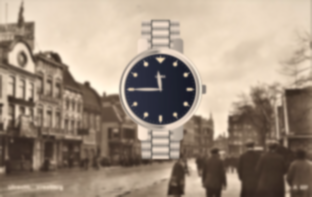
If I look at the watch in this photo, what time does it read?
11:45
